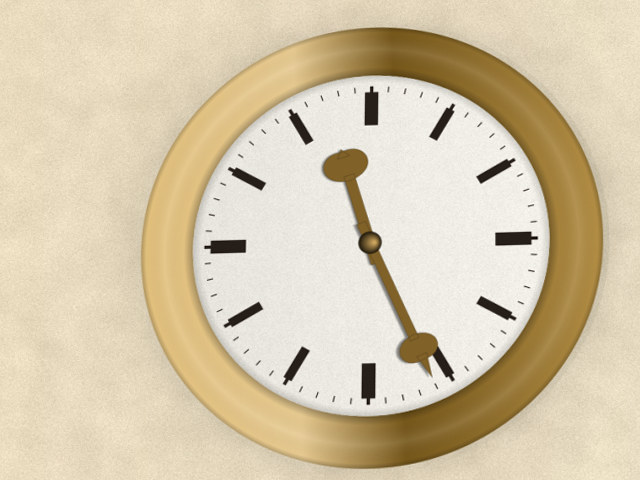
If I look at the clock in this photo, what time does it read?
11:26
